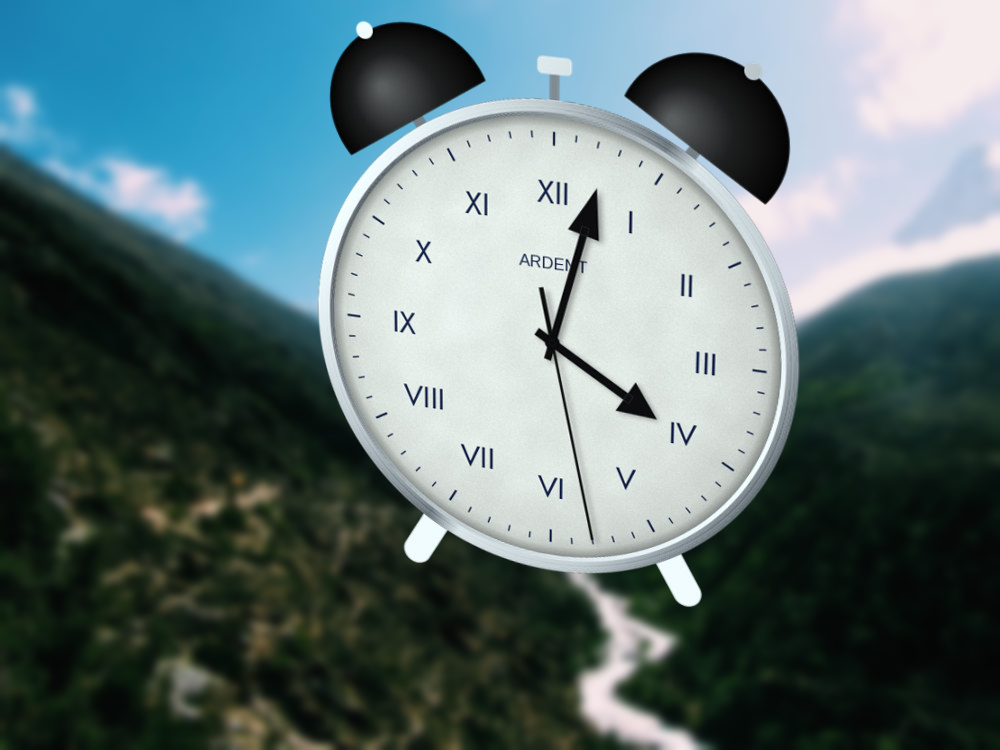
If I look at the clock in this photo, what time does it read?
4:02:28
